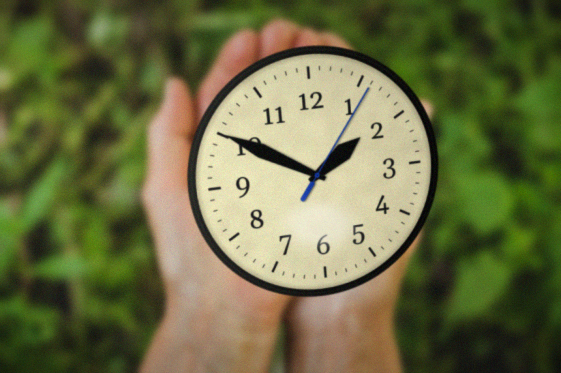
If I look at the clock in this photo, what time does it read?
1:50:06
